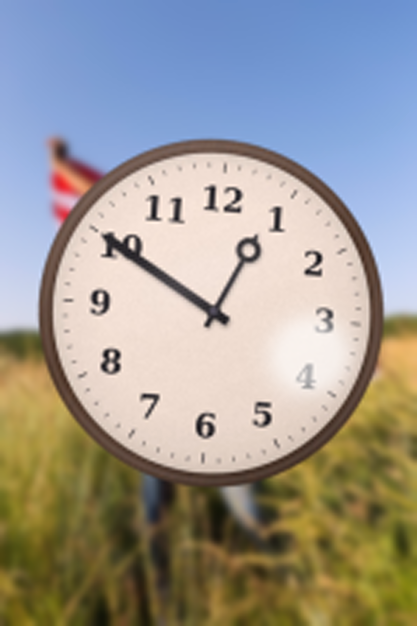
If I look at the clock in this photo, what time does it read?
12:50
